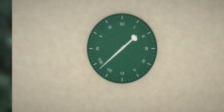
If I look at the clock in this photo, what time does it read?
1:38
